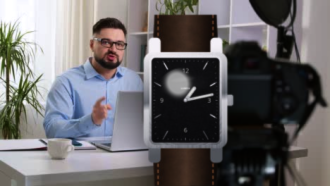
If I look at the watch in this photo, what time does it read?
1:13
